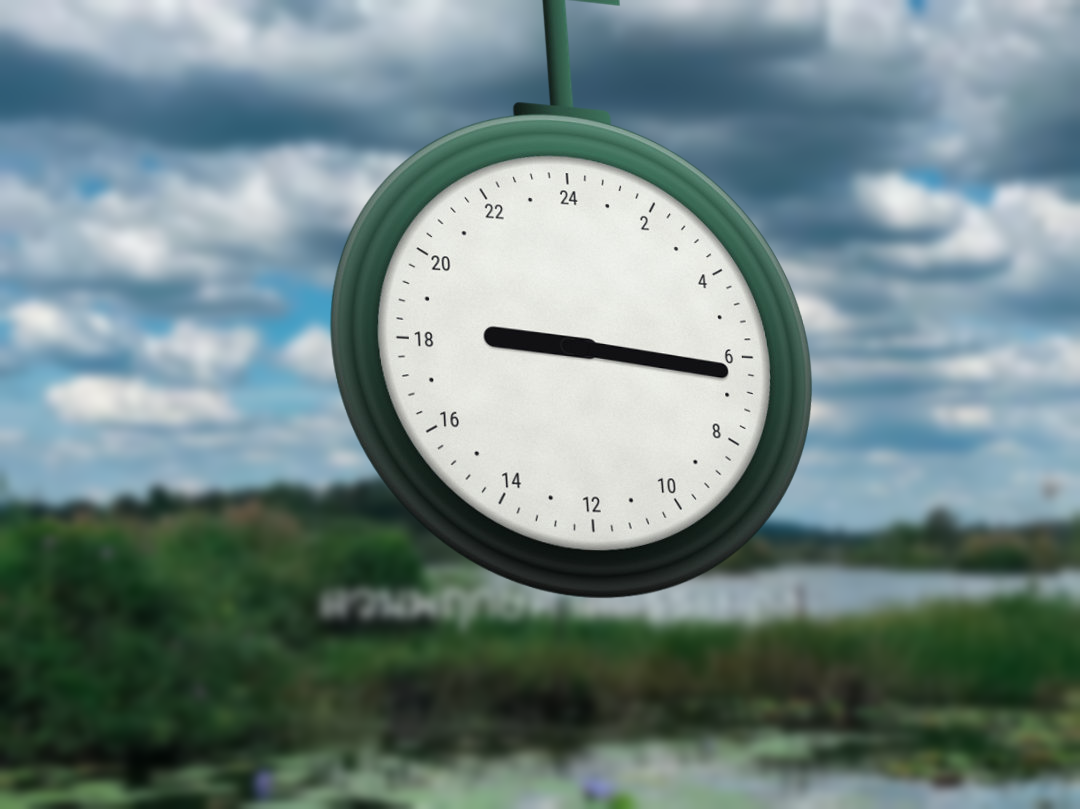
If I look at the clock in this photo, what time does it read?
18:16
